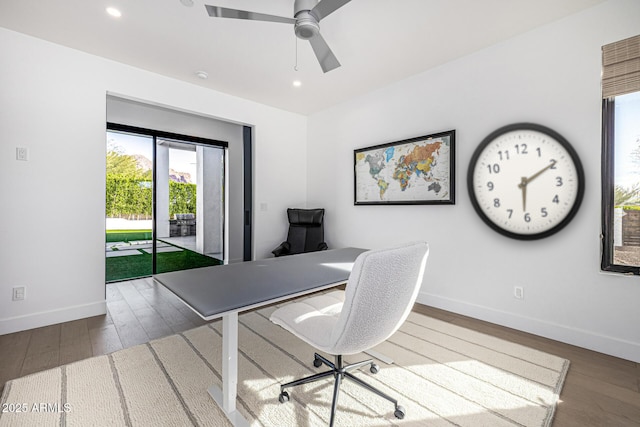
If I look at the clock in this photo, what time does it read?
6:10
